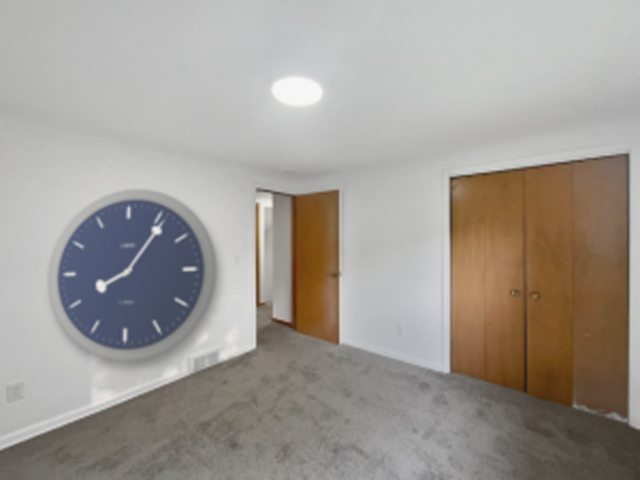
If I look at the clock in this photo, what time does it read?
8:06
